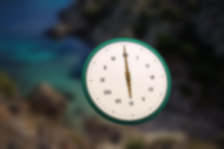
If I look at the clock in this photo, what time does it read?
6:00
